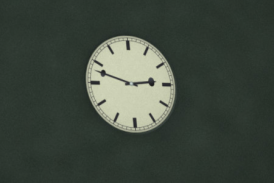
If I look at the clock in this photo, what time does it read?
2:48
